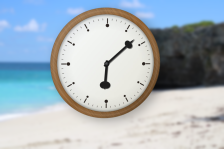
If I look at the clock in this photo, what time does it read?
6:08
